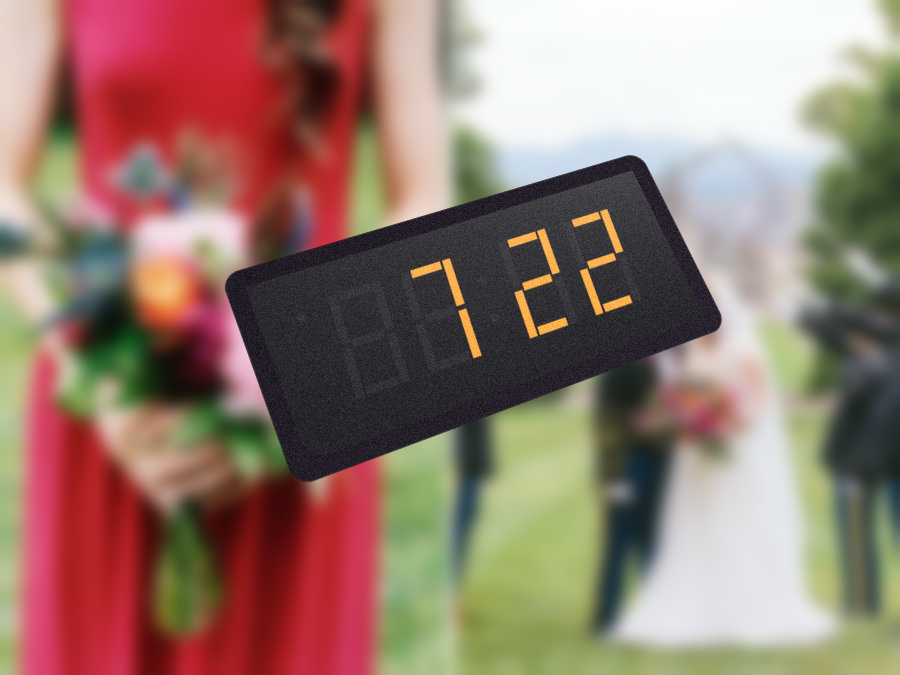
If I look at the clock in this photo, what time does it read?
7:22
